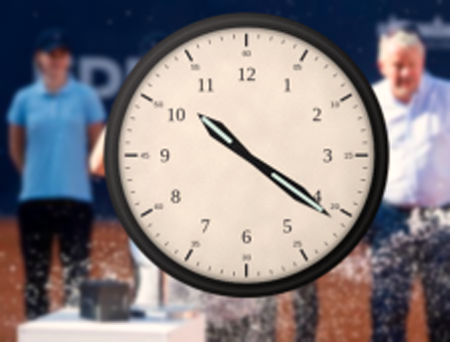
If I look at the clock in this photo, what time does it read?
10:21
